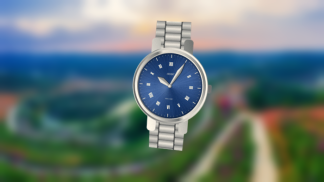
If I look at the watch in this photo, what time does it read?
10:05
